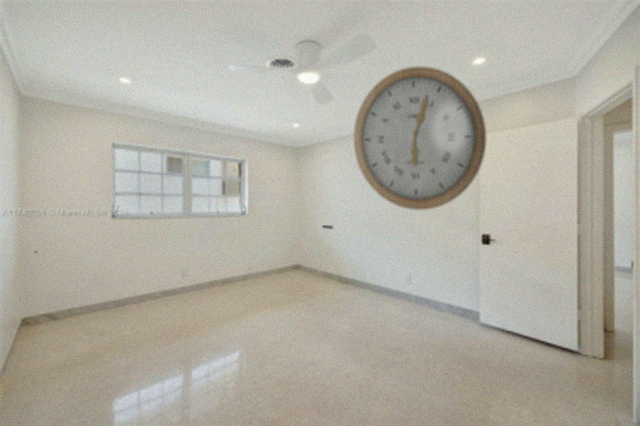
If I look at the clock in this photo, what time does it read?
6:03
